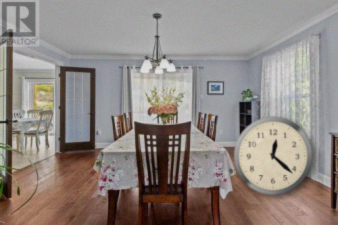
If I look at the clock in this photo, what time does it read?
12:22
